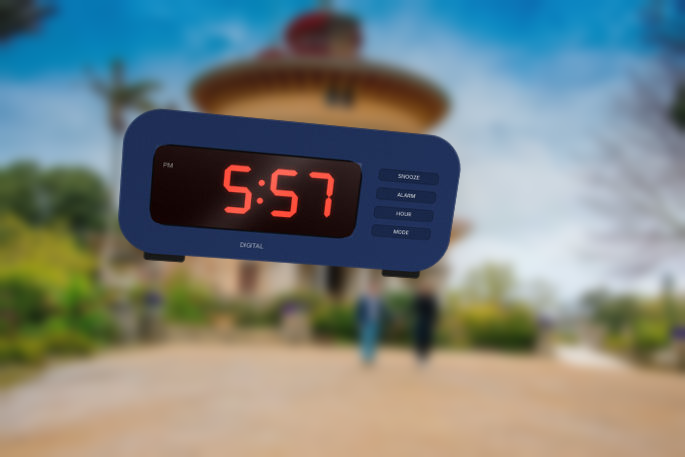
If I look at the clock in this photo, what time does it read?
5:57
